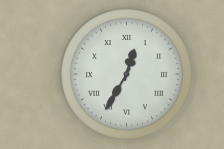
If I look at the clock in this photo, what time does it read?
12:35
